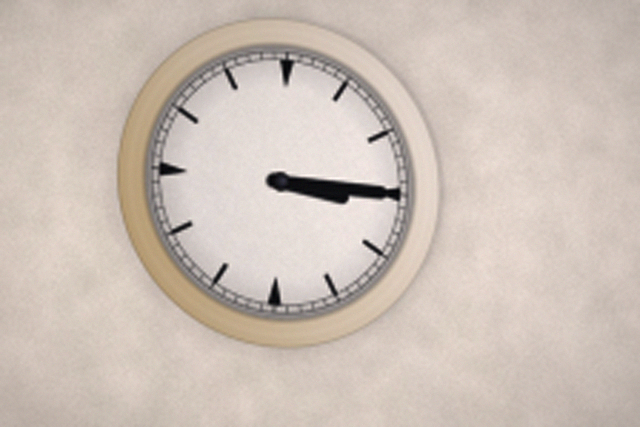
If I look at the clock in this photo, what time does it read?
3:15
